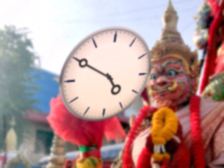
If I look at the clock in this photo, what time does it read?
4:50
